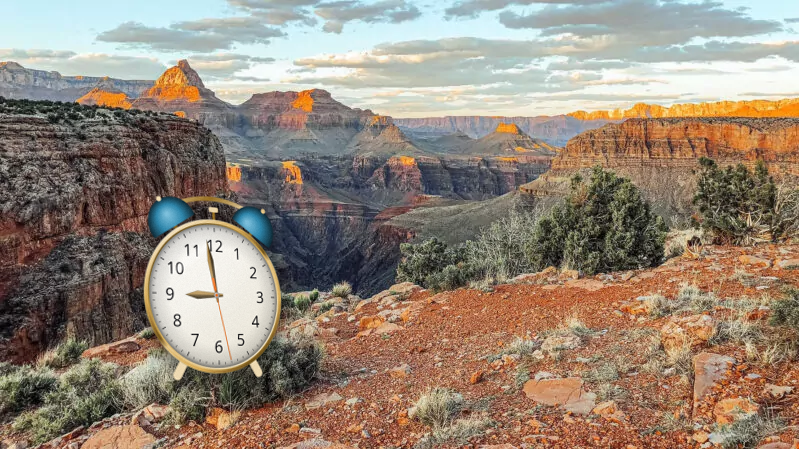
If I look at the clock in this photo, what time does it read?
8:58:28
